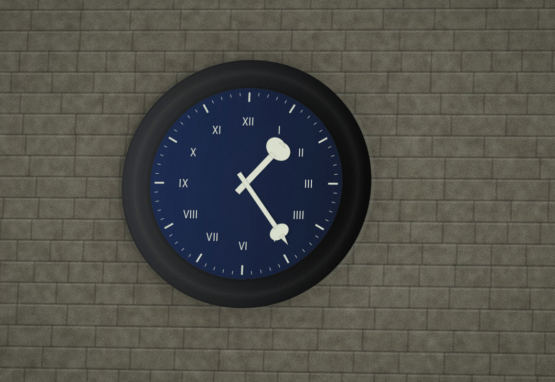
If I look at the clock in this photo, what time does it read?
1:24
